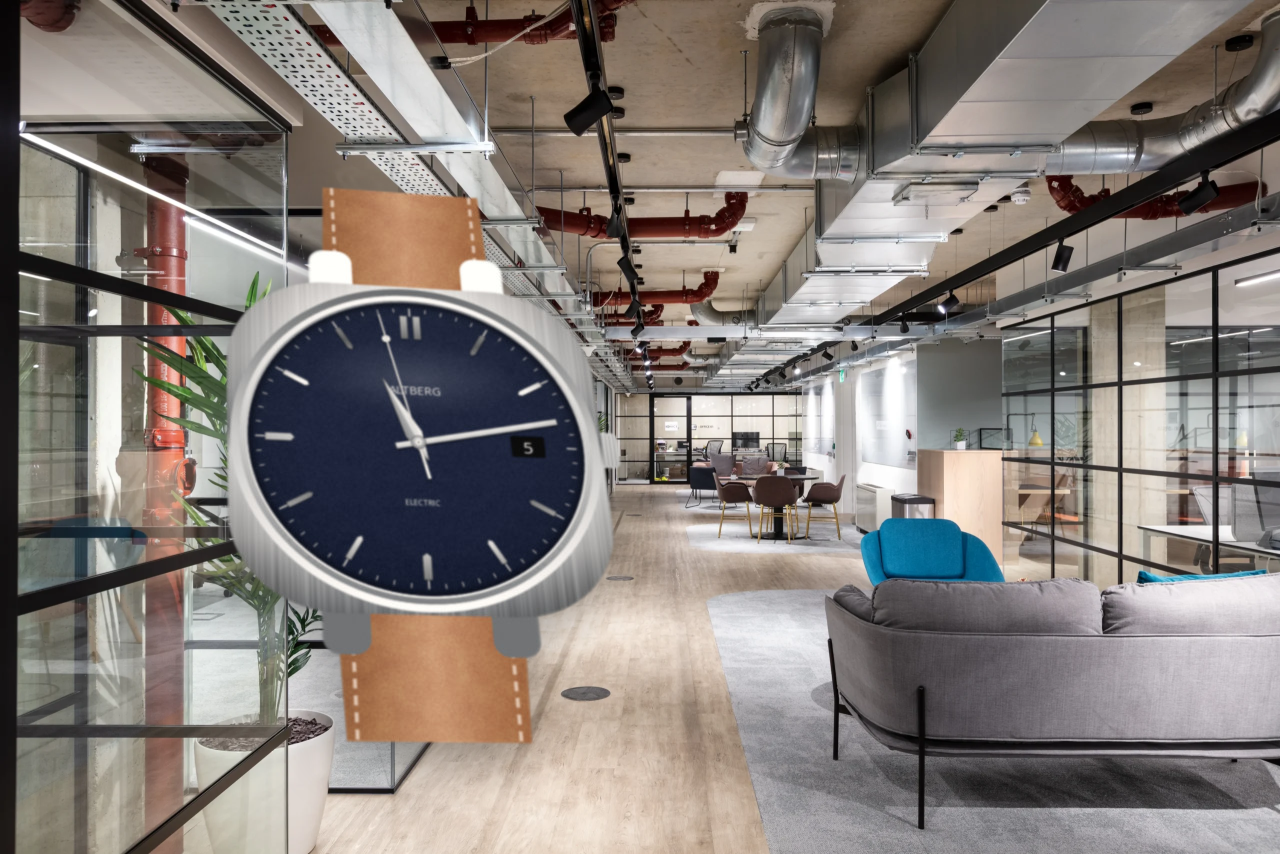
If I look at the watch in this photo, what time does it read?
11:12:58
